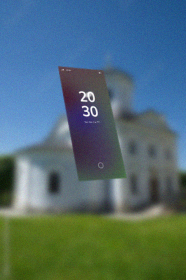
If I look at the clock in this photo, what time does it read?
20:30
